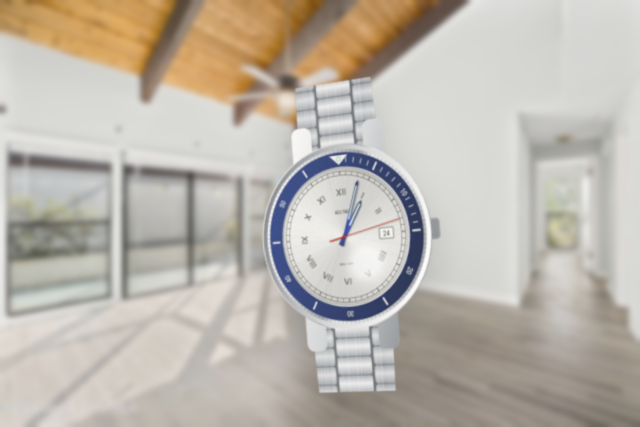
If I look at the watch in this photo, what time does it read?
1:03:13
